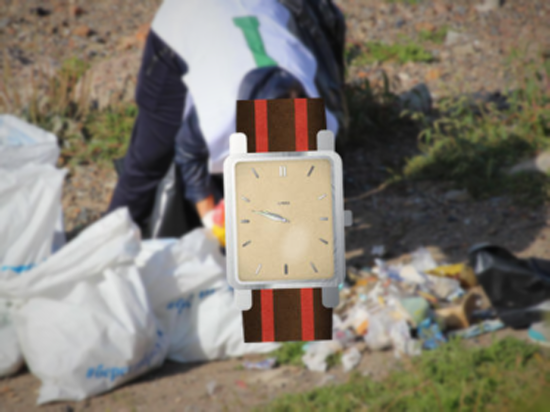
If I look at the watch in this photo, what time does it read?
9:48
